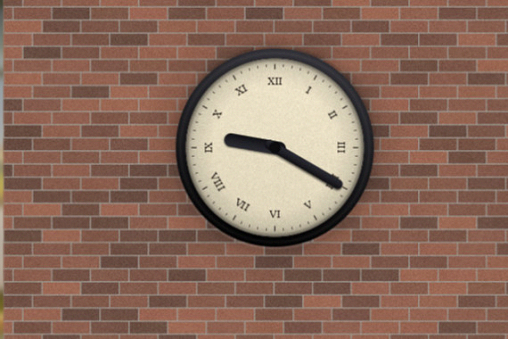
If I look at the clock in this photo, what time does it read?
9:20
